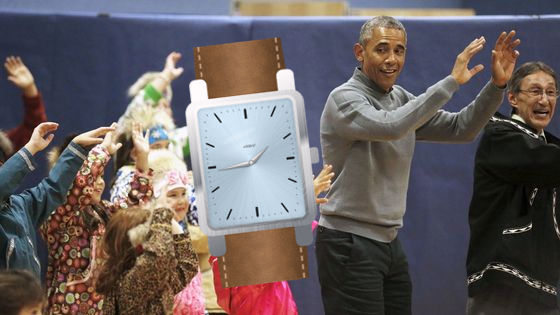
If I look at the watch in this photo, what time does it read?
1:44
